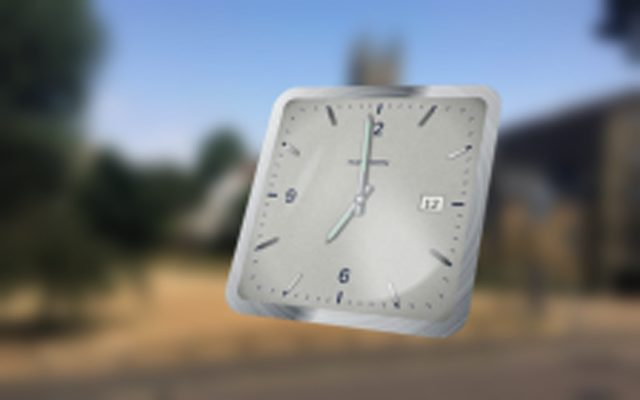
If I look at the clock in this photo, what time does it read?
6:59
